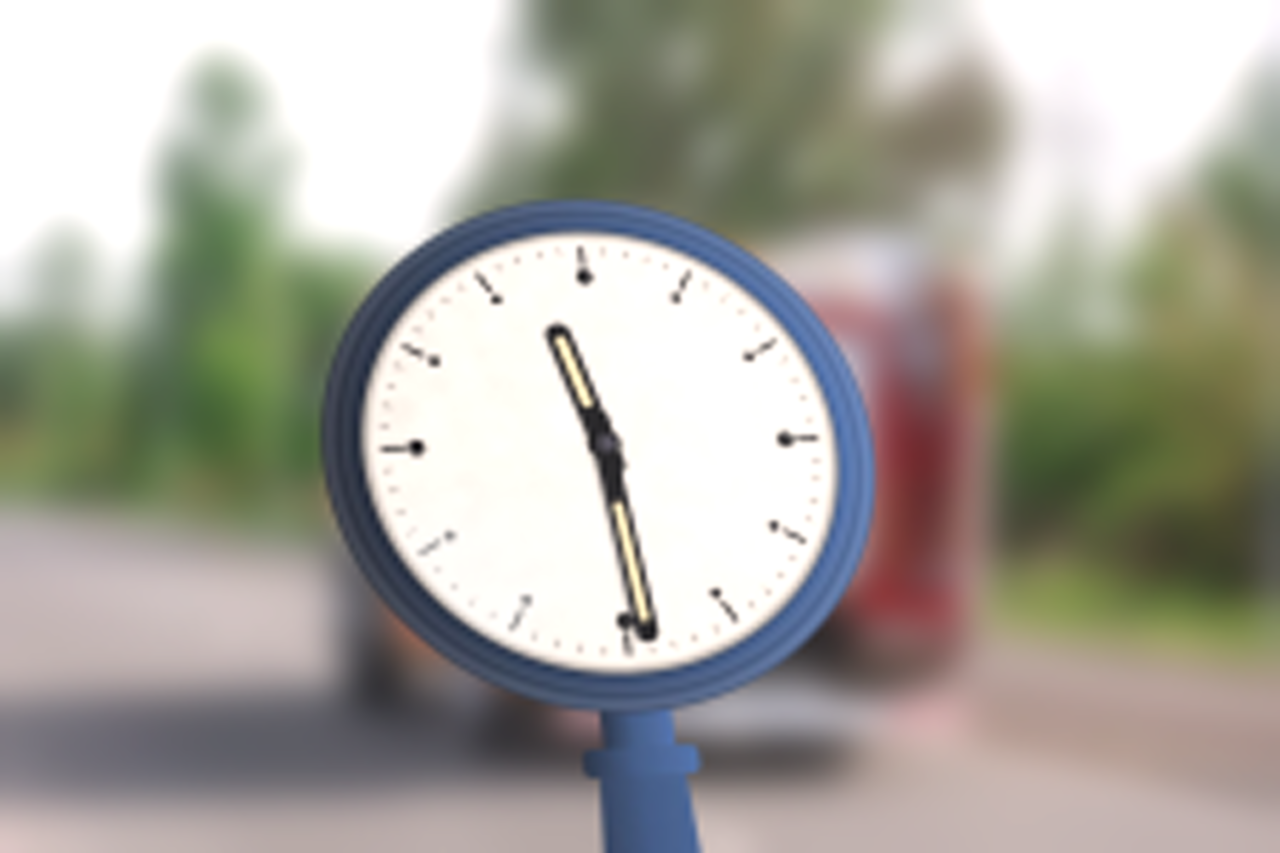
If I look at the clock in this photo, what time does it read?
11:29
